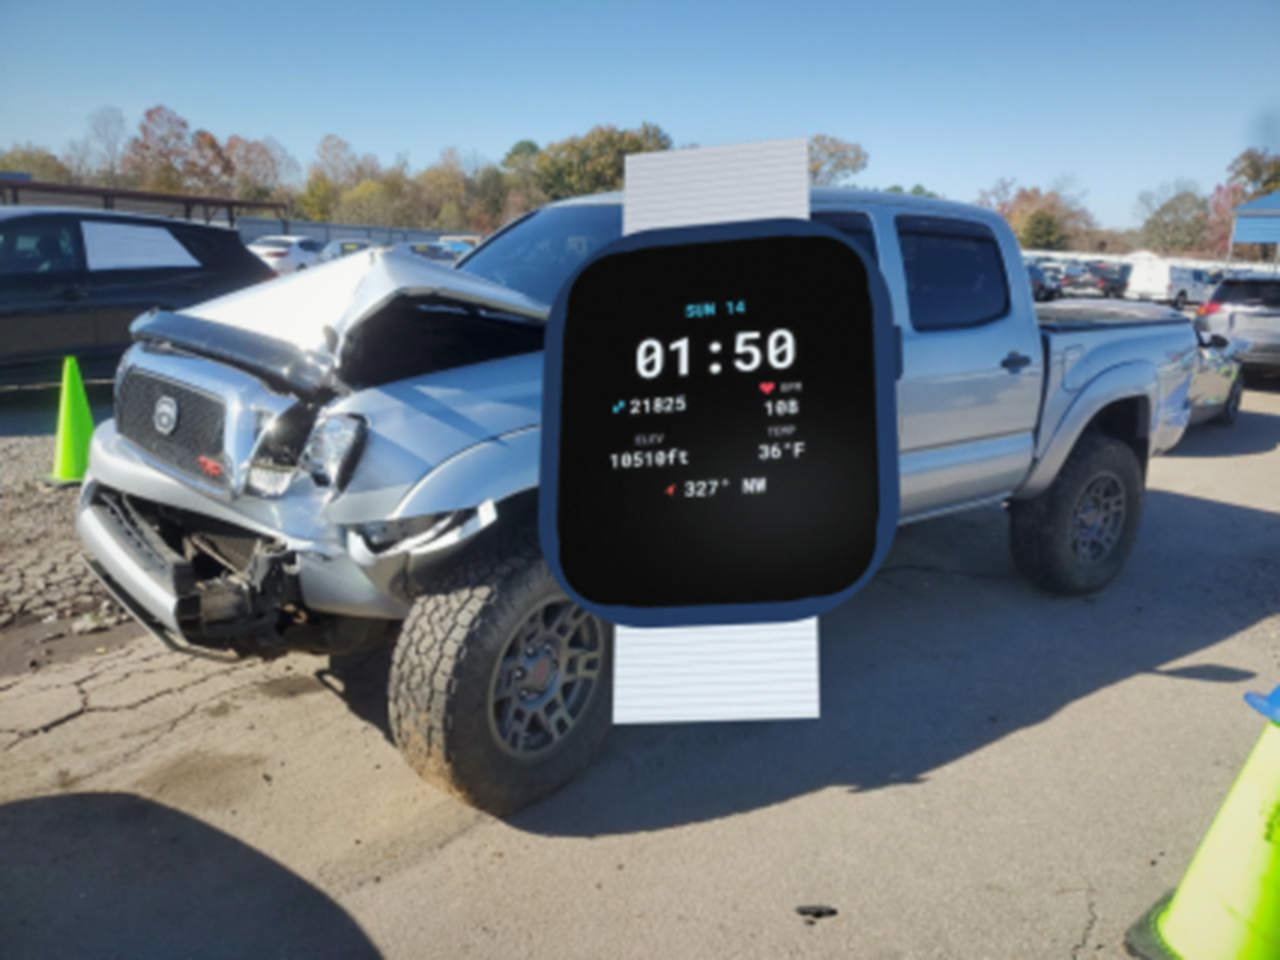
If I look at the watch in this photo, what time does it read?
1:50
